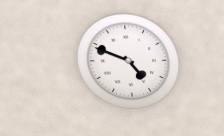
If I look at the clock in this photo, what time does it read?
4:49
